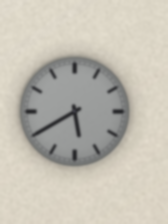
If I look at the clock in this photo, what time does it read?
5:40
